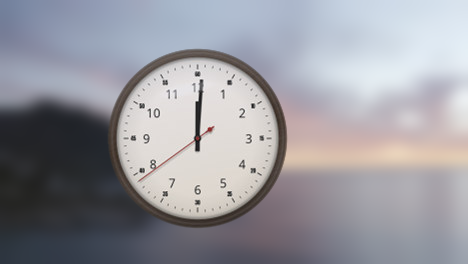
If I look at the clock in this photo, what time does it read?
12:00:39
